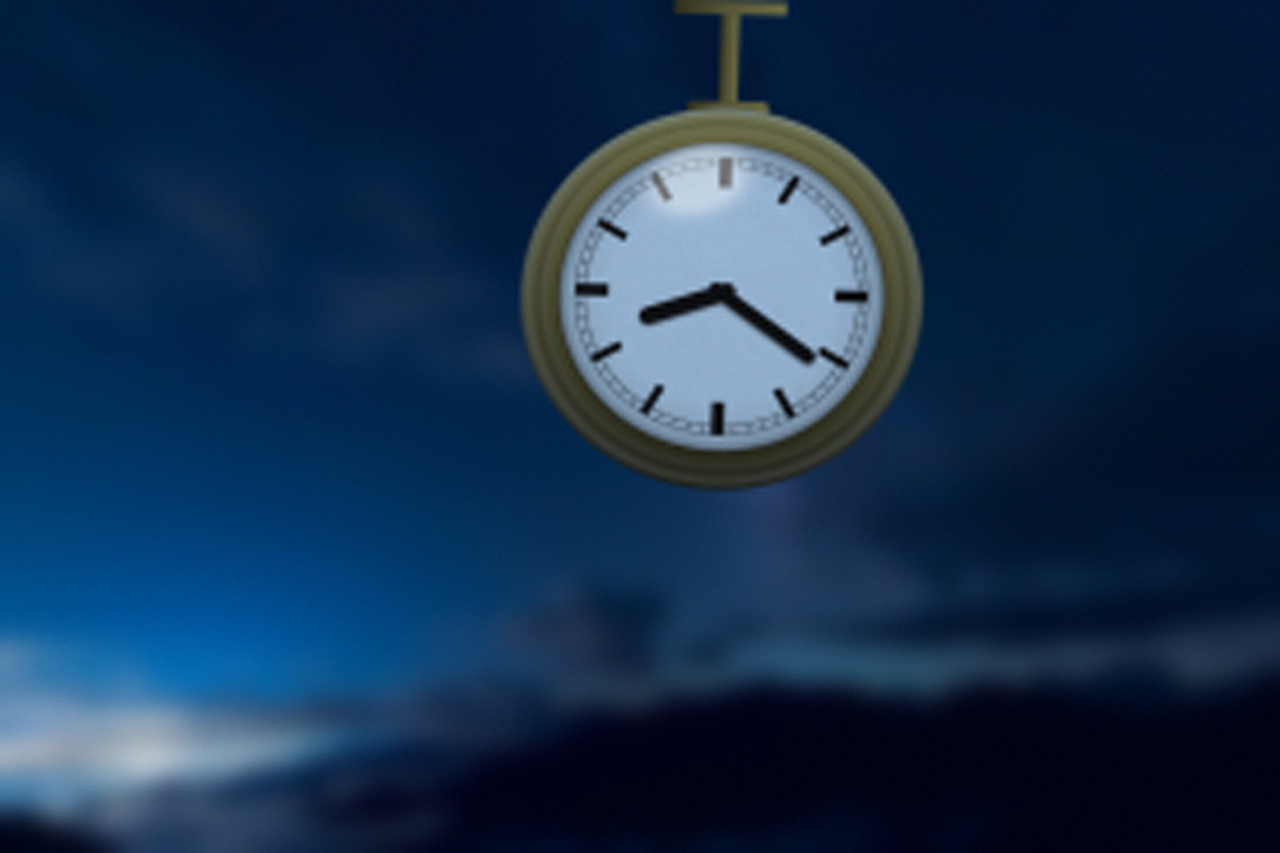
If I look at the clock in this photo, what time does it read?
8:21
